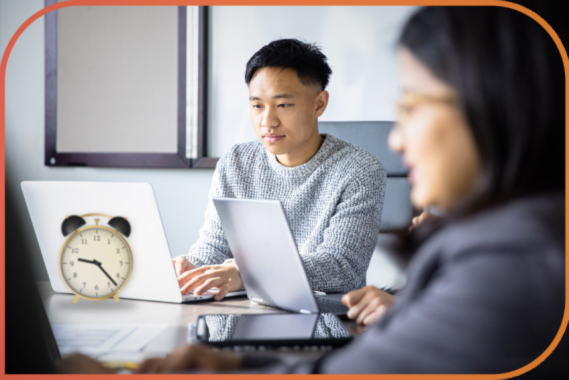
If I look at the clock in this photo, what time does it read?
9:23
